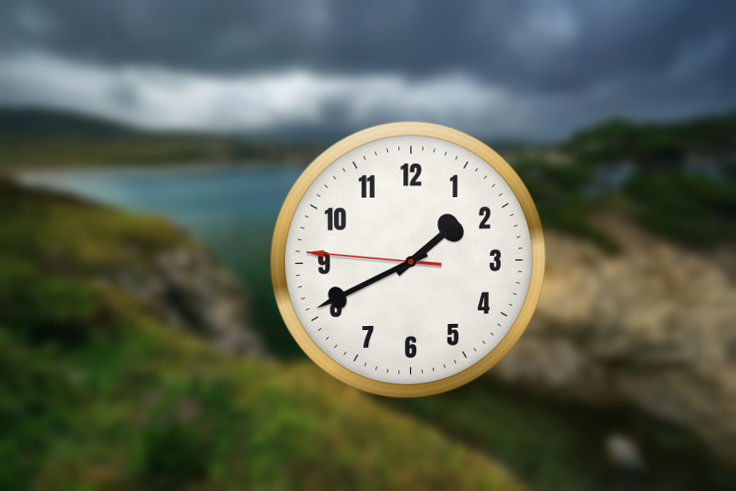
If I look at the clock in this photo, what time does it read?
1:40:46
